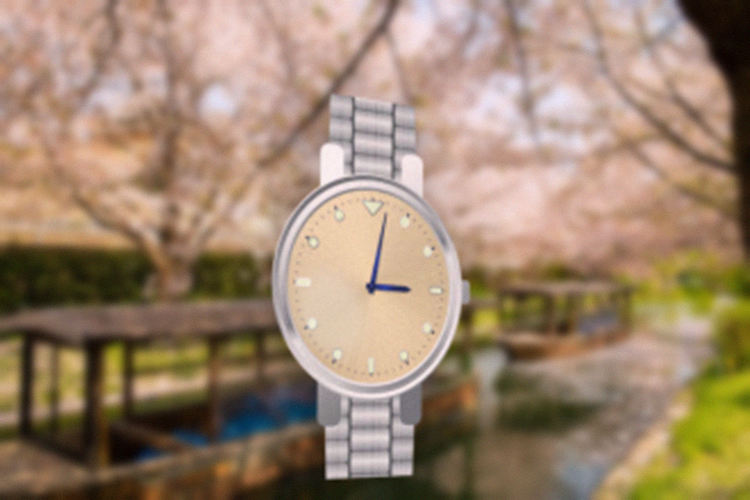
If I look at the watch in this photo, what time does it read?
3:02
